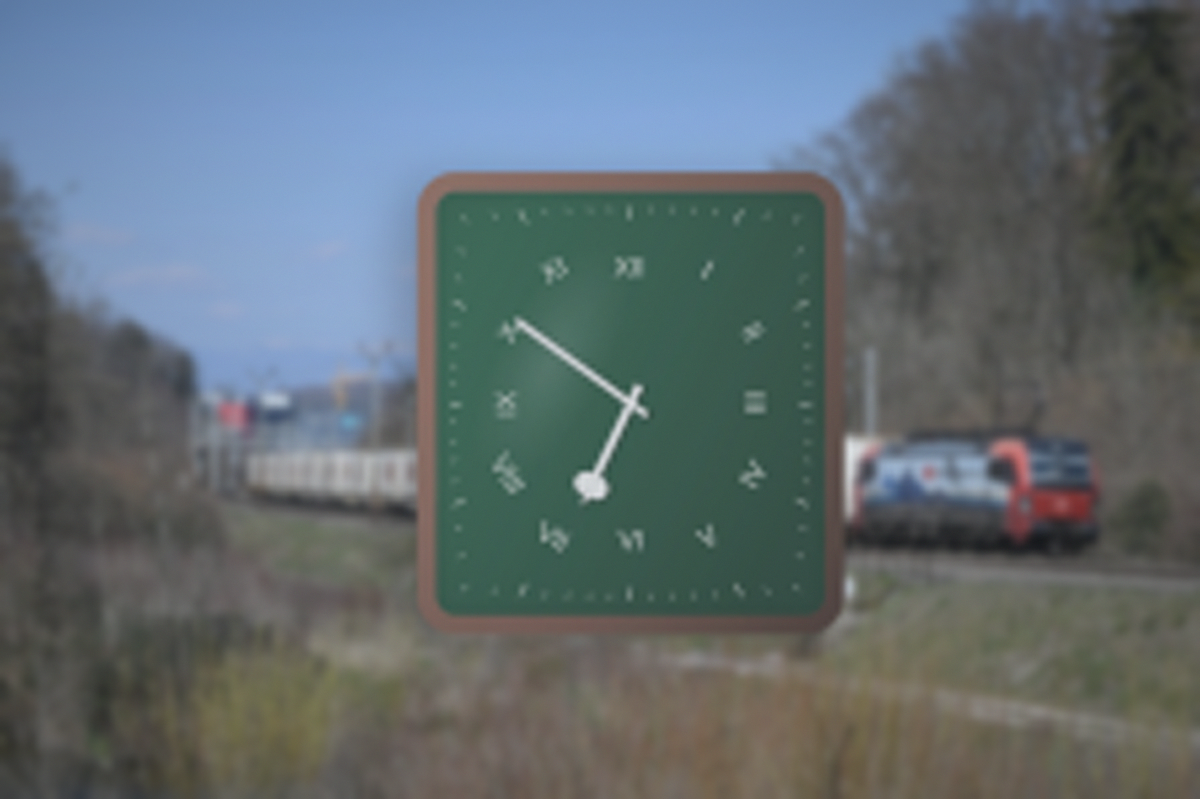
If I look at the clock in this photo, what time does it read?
6:51
